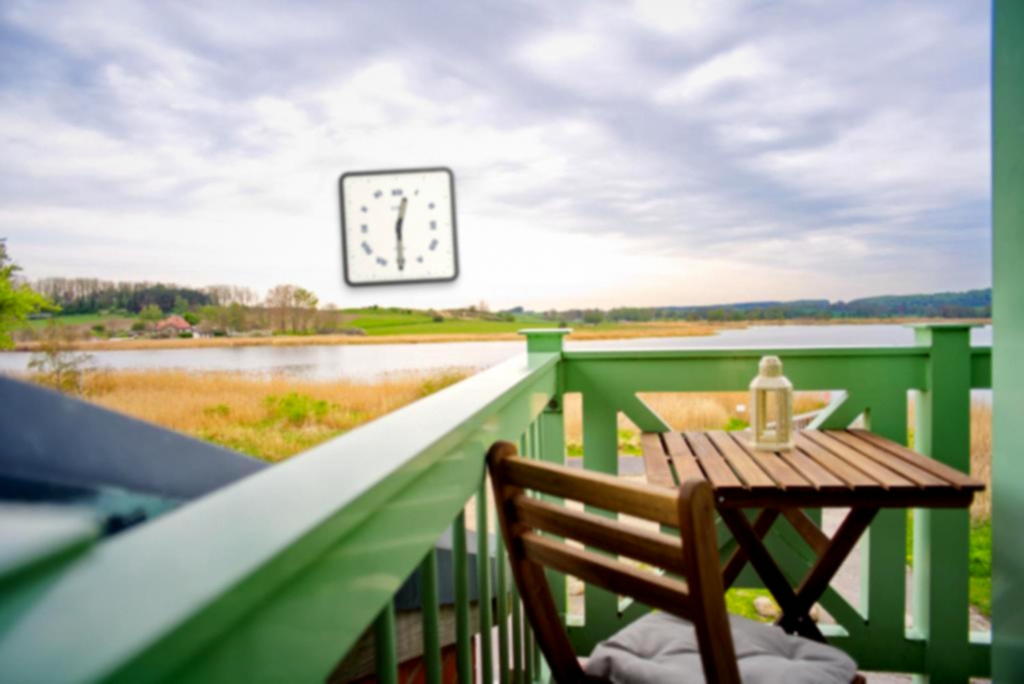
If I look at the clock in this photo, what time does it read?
12:30
